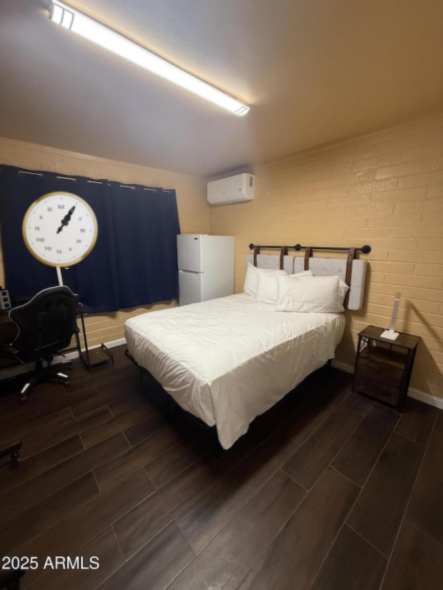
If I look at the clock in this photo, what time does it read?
1:05
